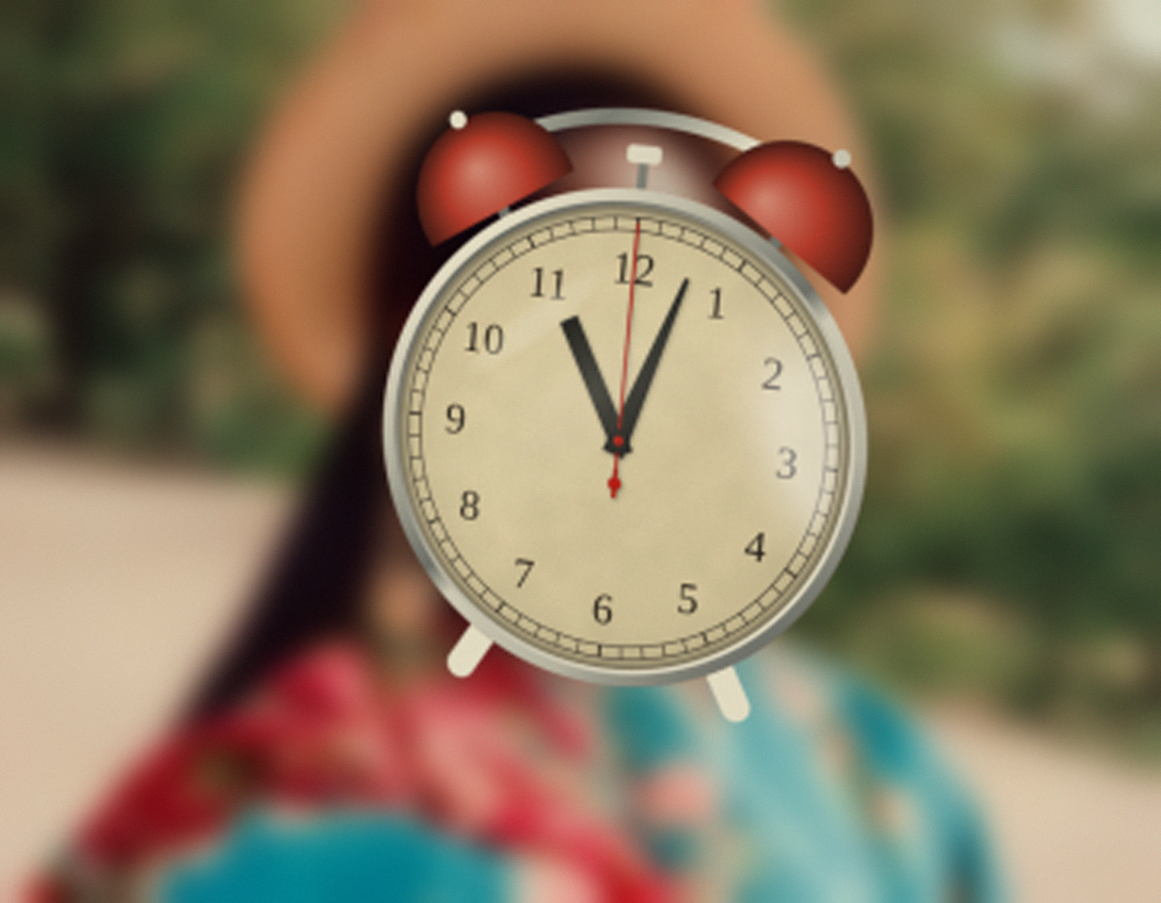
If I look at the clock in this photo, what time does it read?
11:03:00
